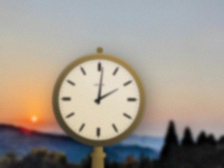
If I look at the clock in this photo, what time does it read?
2:01
